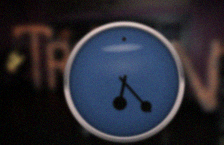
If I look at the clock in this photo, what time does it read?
6:23
